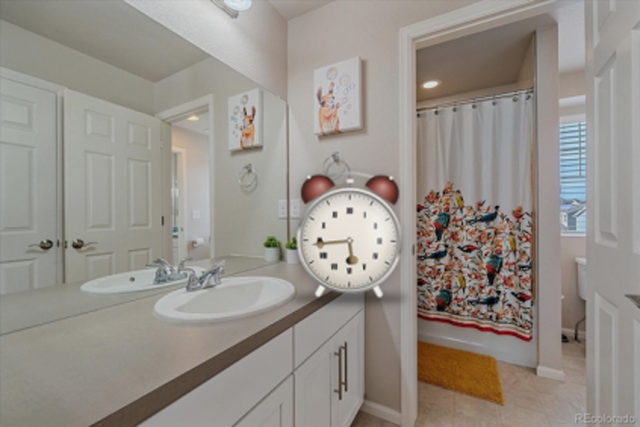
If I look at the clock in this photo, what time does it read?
5:44
